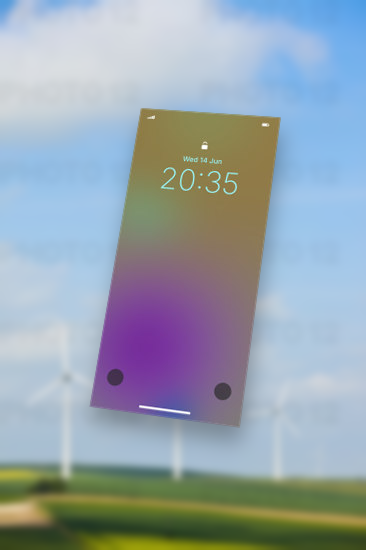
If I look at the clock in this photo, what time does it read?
20:35
